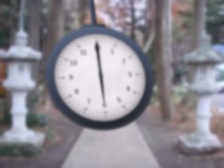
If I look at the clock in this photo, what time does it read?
6:00
